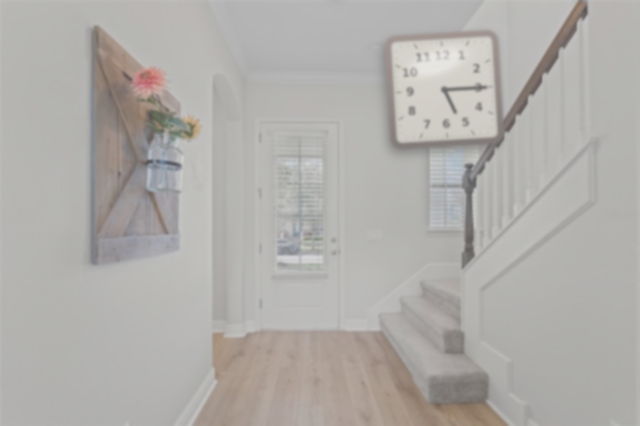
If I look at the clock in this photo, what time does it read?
5:15
